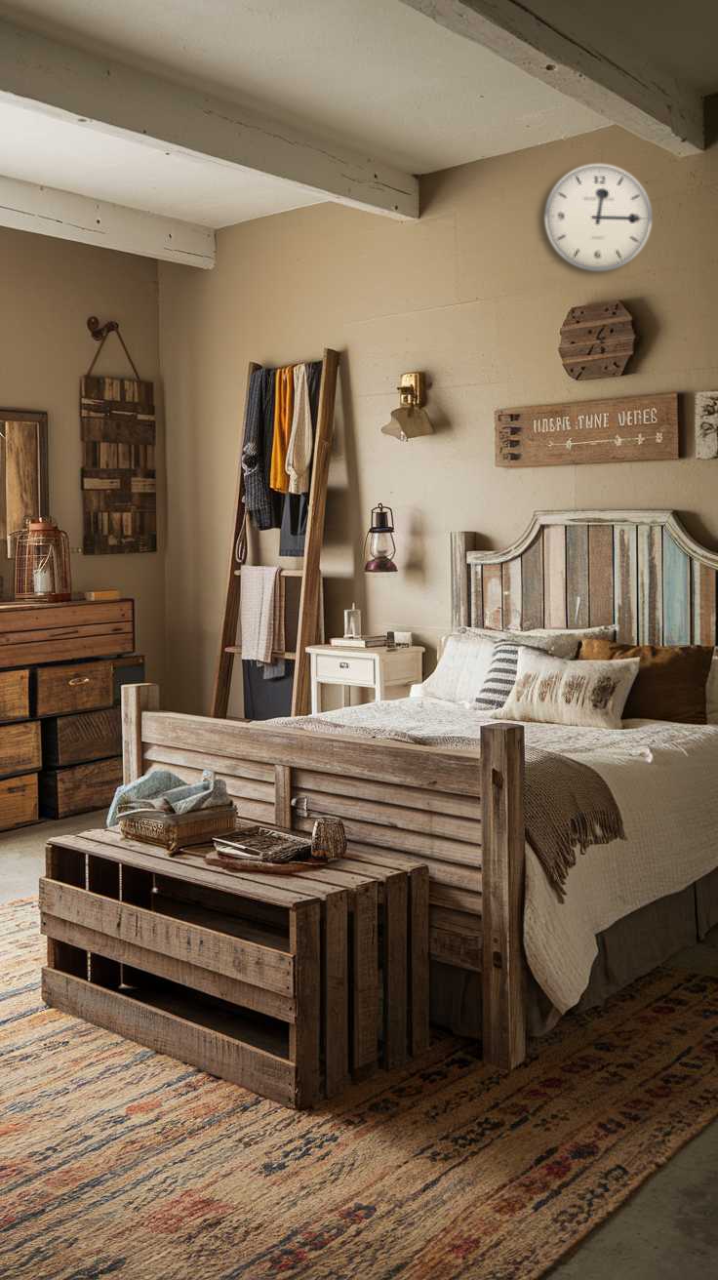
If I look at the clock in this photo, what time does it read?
12:15
